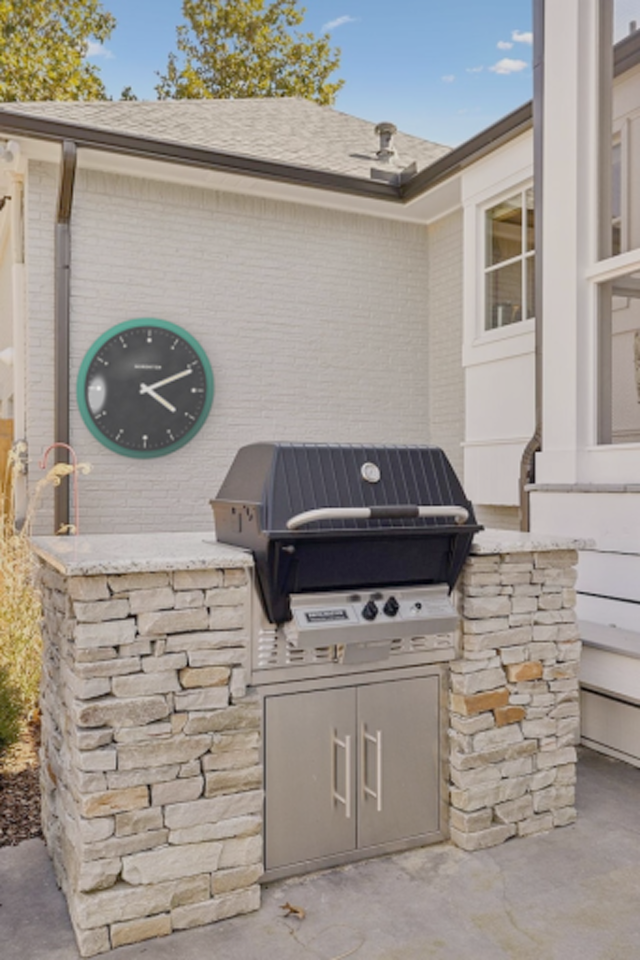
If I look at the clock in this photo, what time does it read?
4:11
